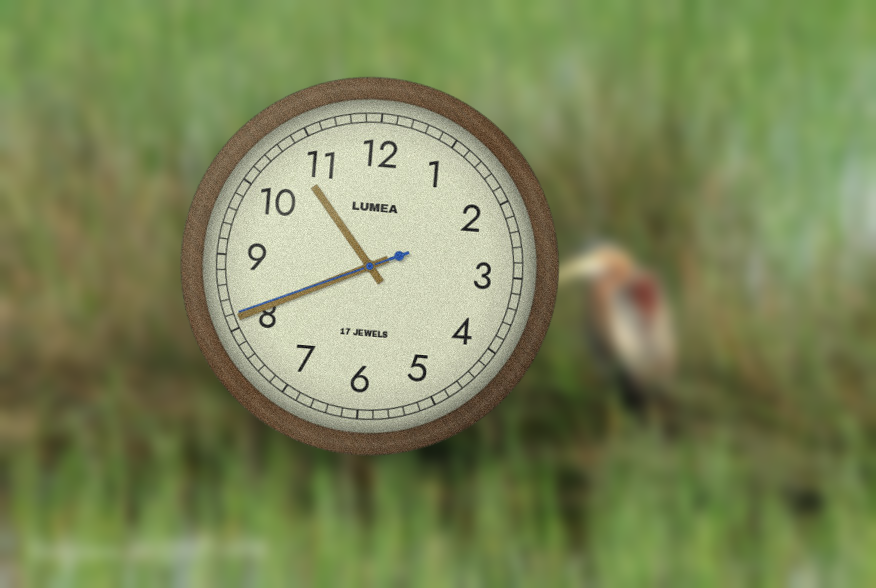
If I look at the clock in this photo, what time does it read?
10:40:41
